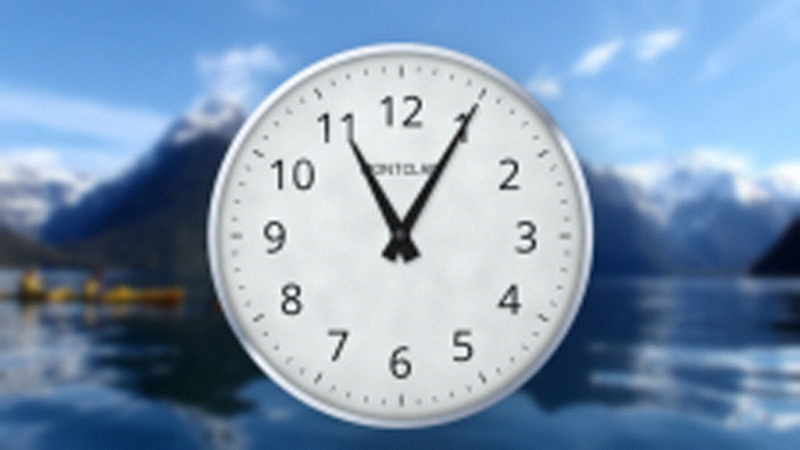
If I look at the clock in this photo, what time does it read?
11:05
